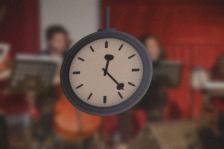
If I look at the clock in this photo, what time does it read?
12:23
